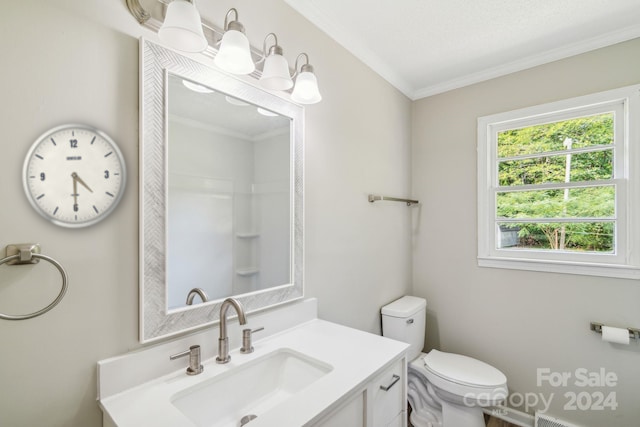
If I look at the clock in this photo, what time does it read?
4:30
